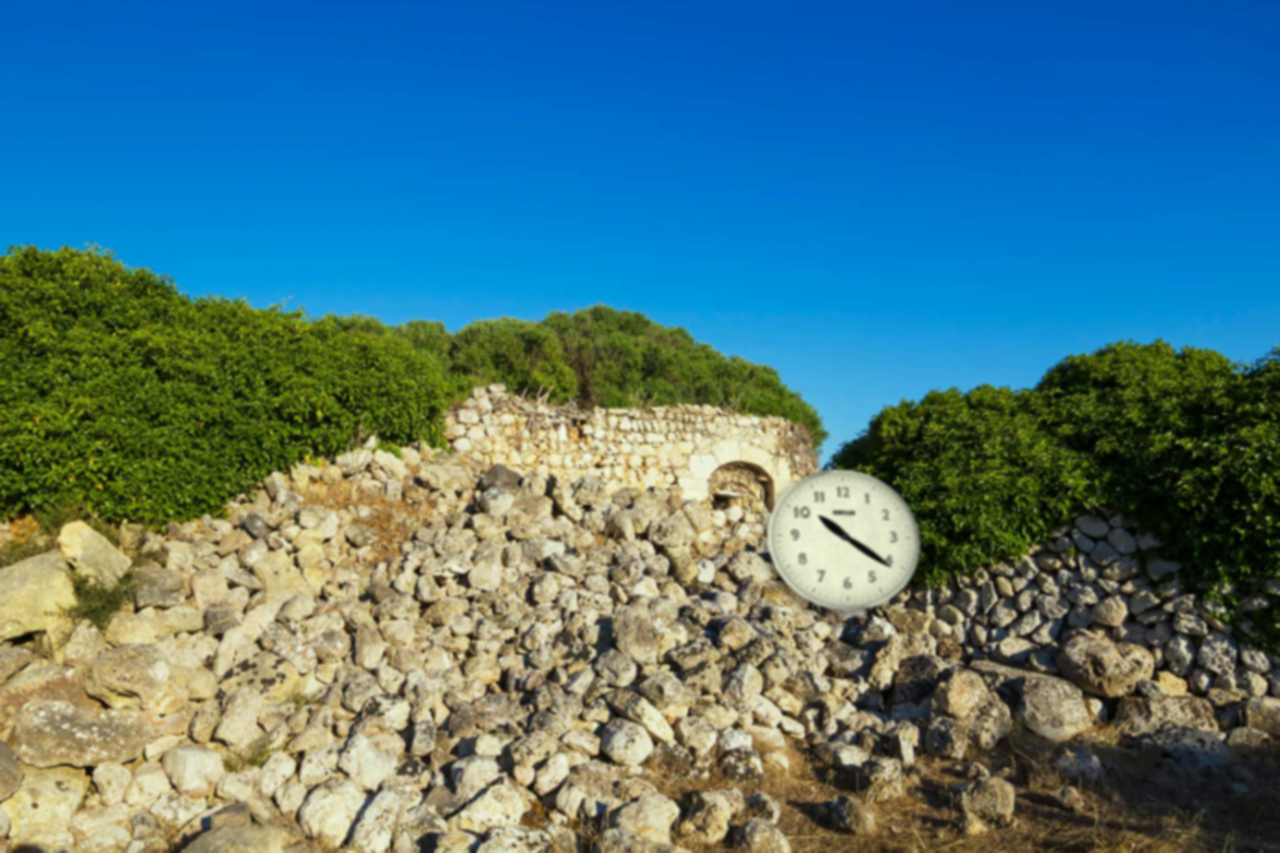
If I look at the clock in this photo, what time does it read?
10:21
